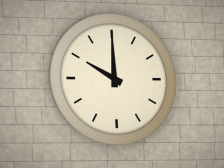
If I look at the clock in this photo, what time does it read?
10:00
